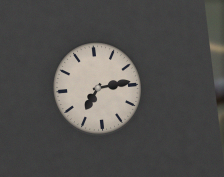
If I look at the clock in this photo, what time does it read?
7:14
